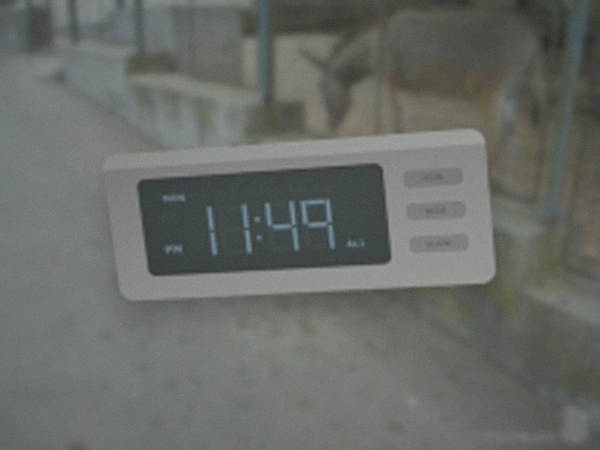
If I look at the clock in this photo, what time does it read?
11:49
